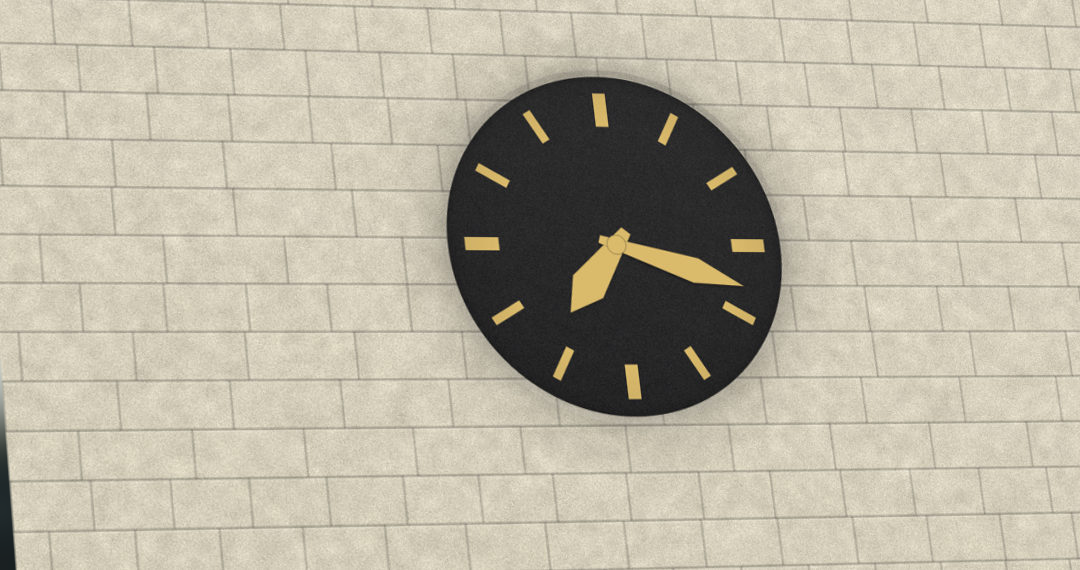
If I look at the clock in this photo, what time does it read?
7:18
